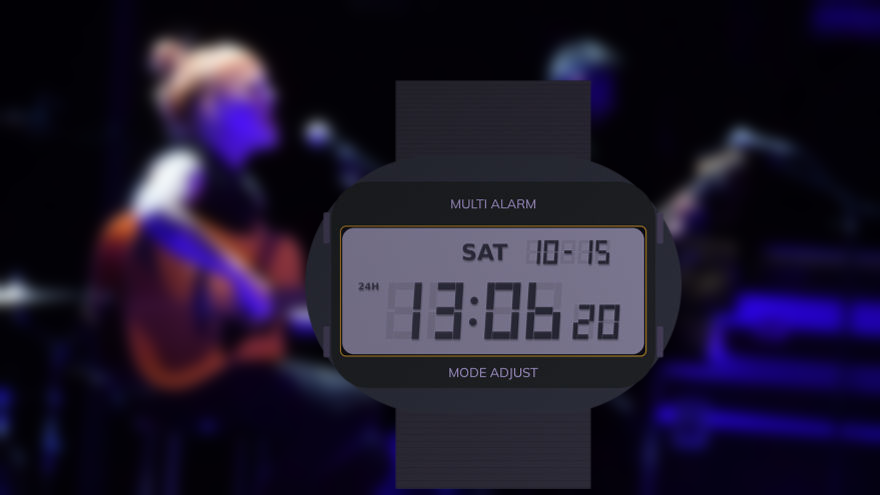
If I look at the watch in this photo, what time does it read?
13:06:20
